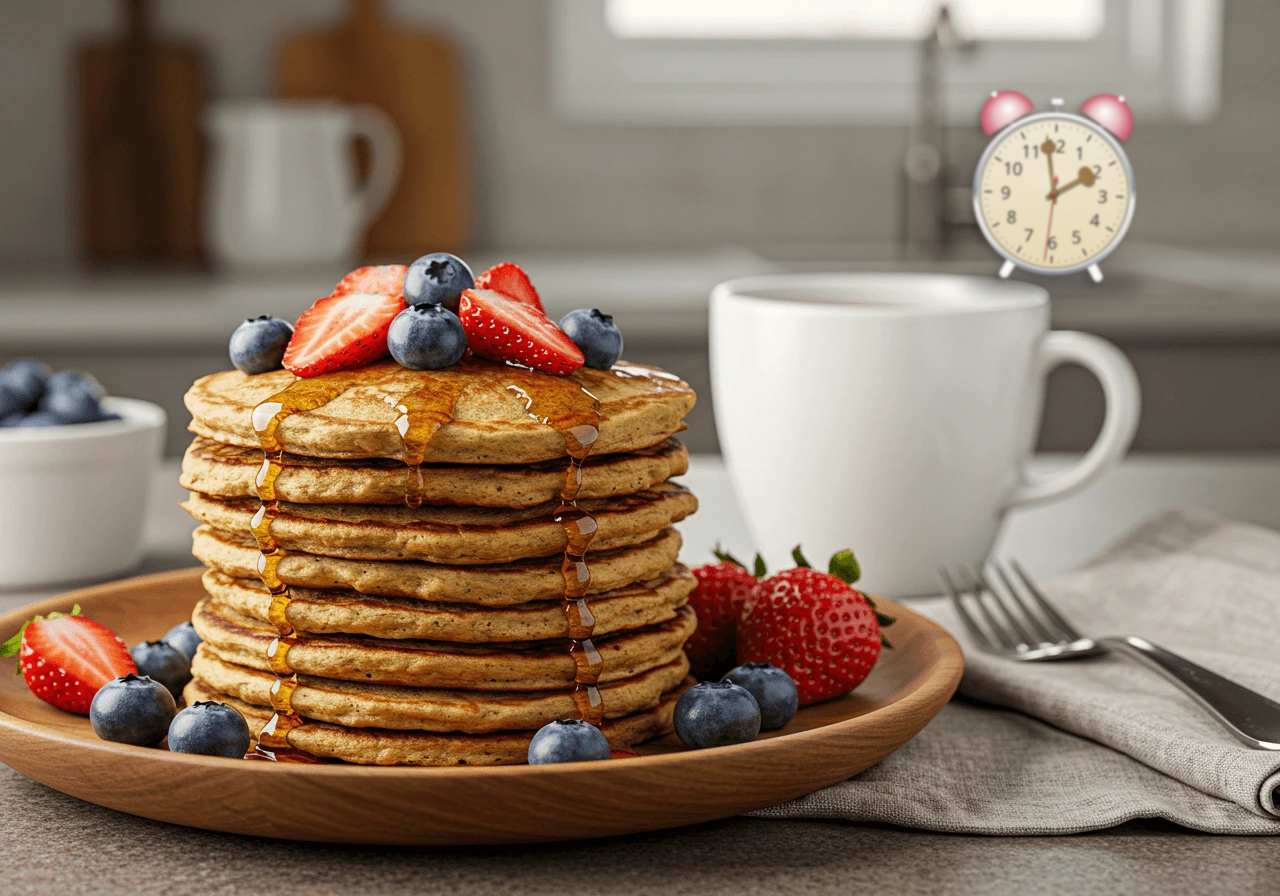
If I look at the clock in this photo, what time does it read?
1:58:31
